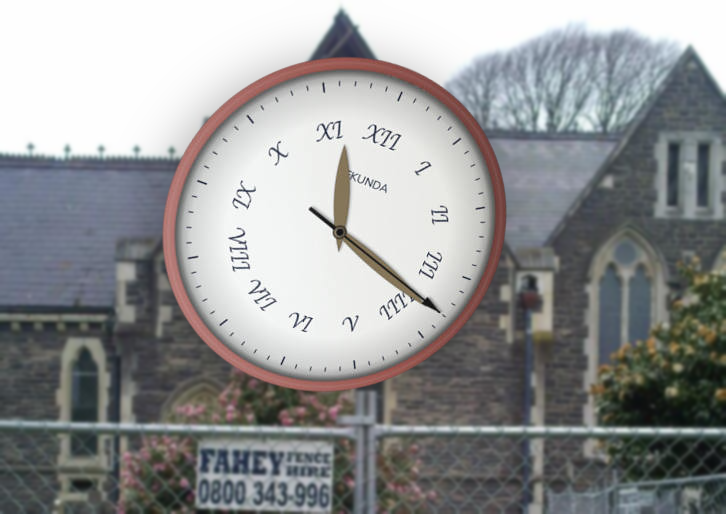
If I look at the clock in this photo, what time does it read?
11:18:18
